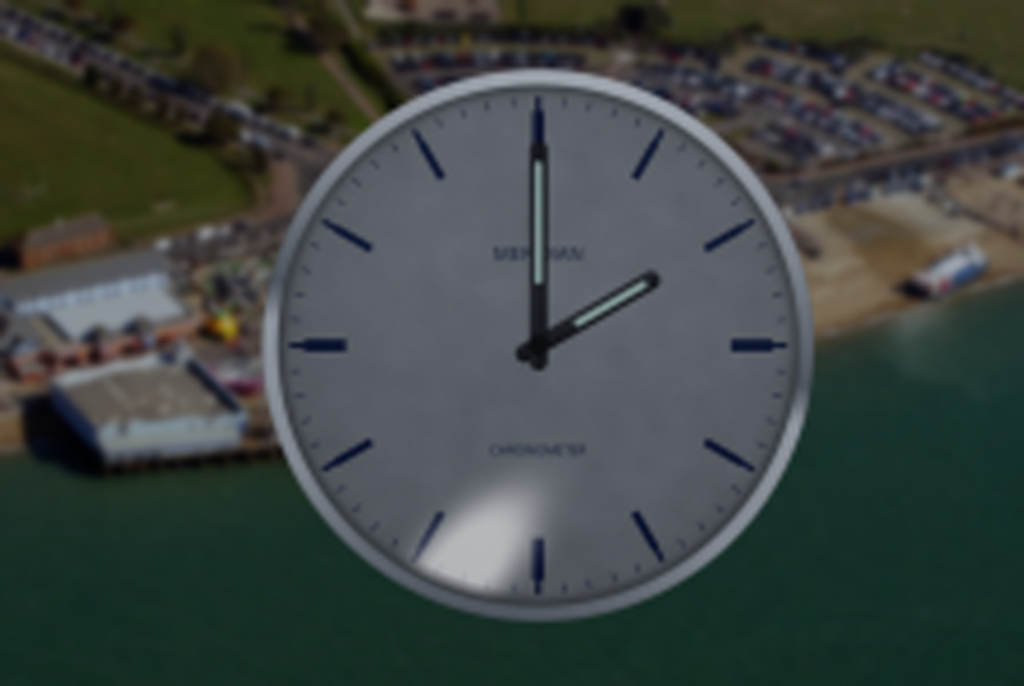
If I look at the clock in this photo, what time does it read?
2:00
